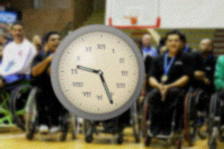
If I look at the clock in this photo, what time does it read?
9:26
